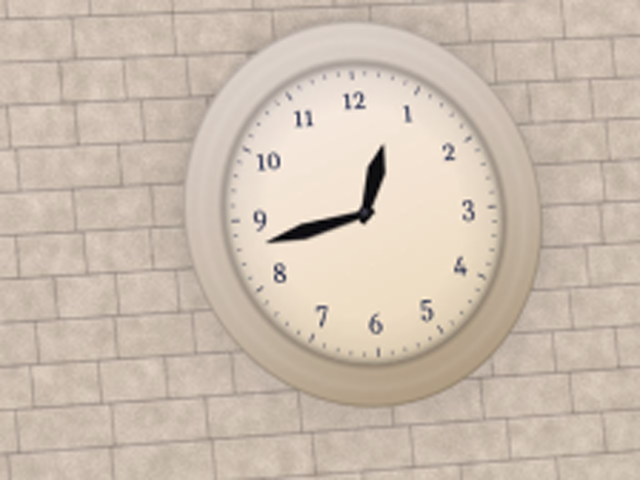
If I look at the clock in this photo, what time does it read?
12:43
